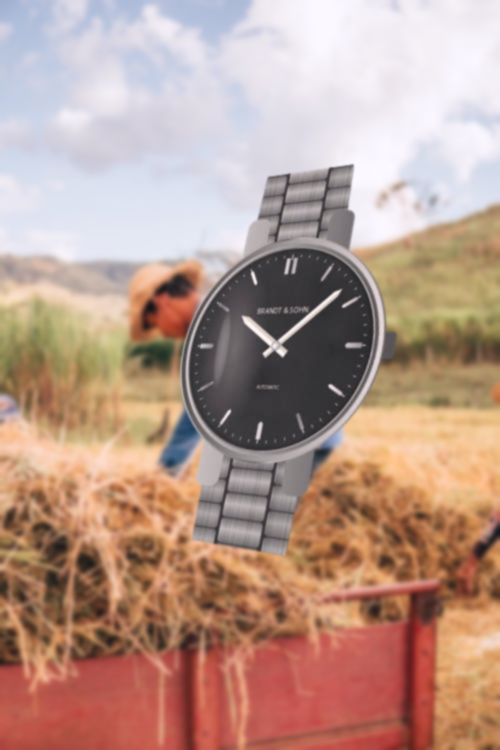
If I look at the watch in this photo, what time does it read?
10:08
